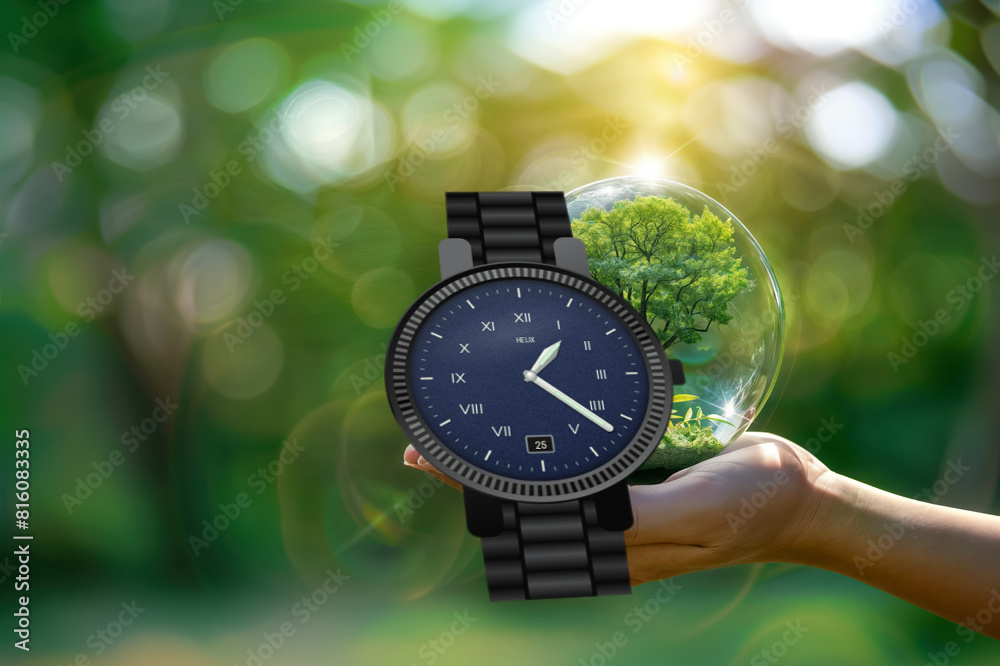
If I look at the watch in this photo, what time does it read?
1:22
